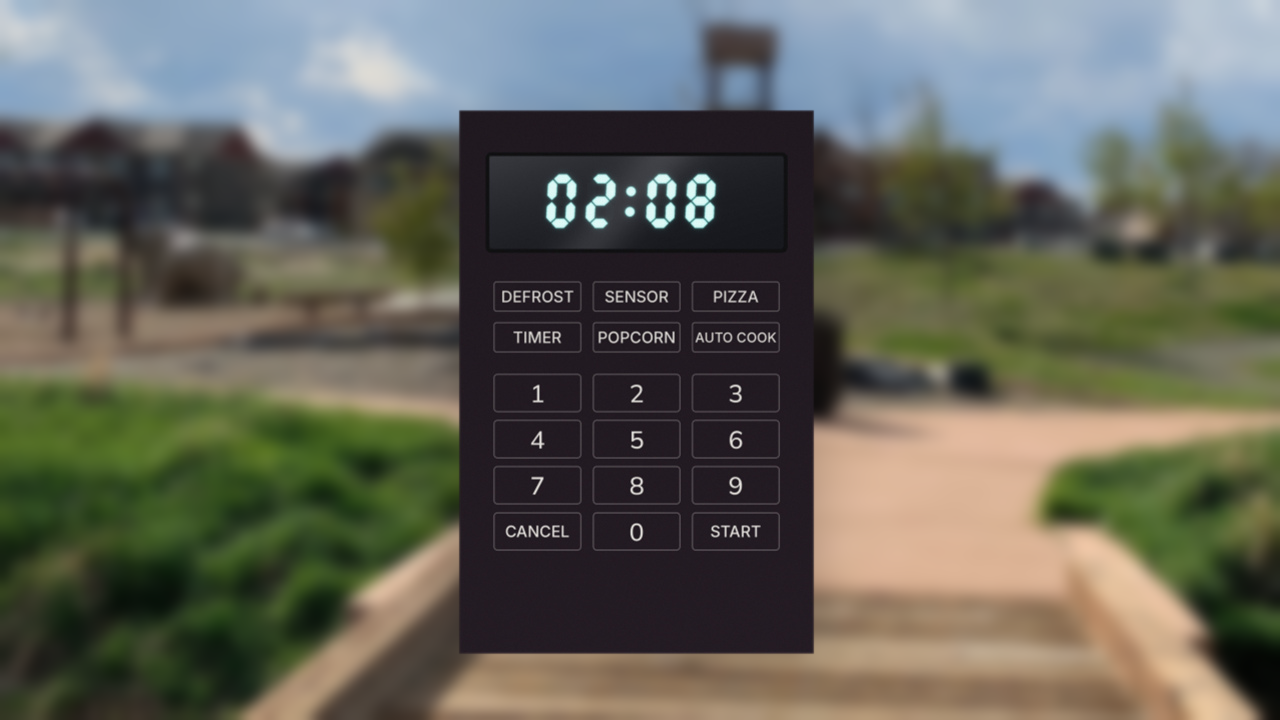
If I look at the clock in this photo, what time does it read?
2:08
